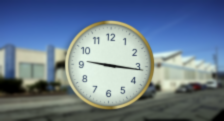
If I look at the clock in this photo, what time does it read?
9:16
